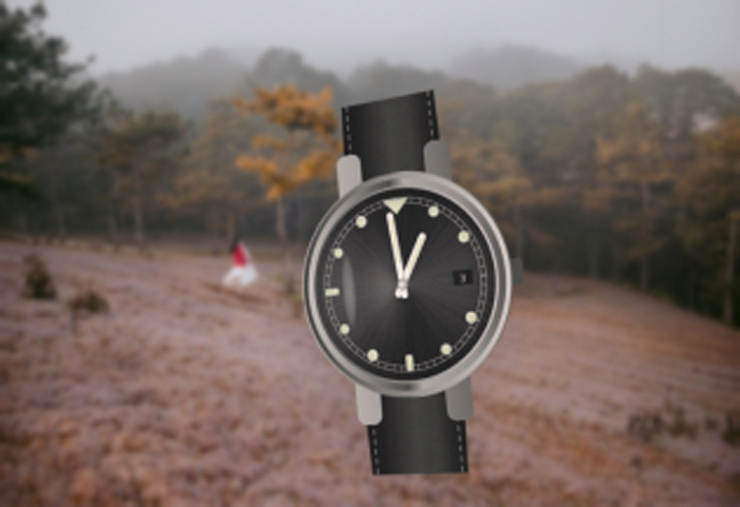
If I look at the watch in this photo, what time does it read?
12:59
